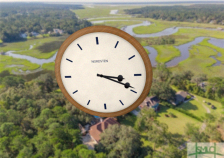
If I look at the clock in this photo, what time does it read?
3:19
